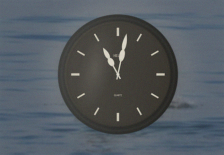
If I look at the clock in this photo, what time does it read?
11:02
